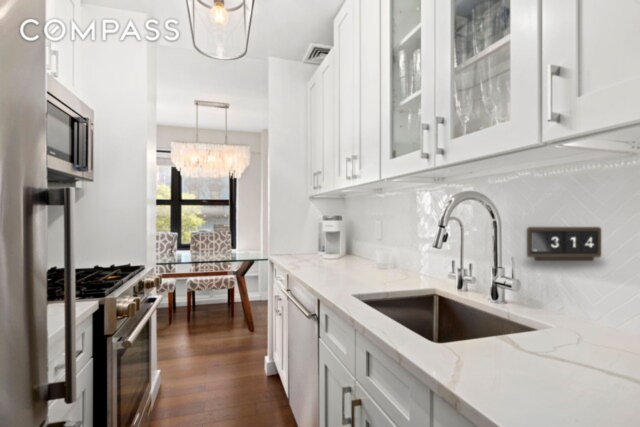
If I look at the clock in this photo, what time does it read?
3:14
